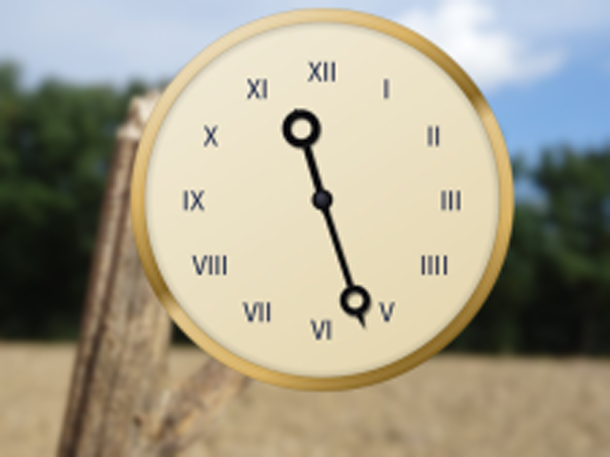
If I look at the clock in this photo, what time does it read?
11:27
